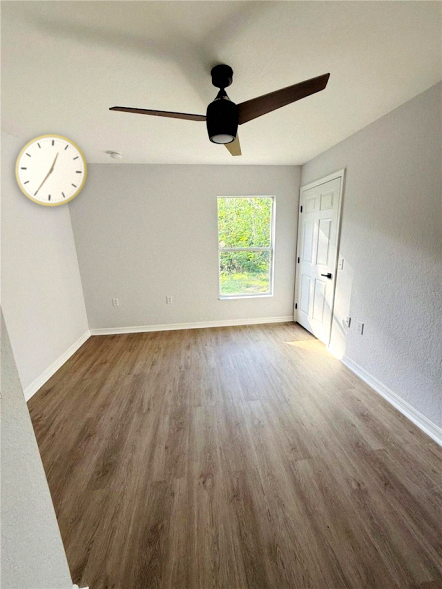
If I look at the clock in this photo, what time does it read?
12:35
